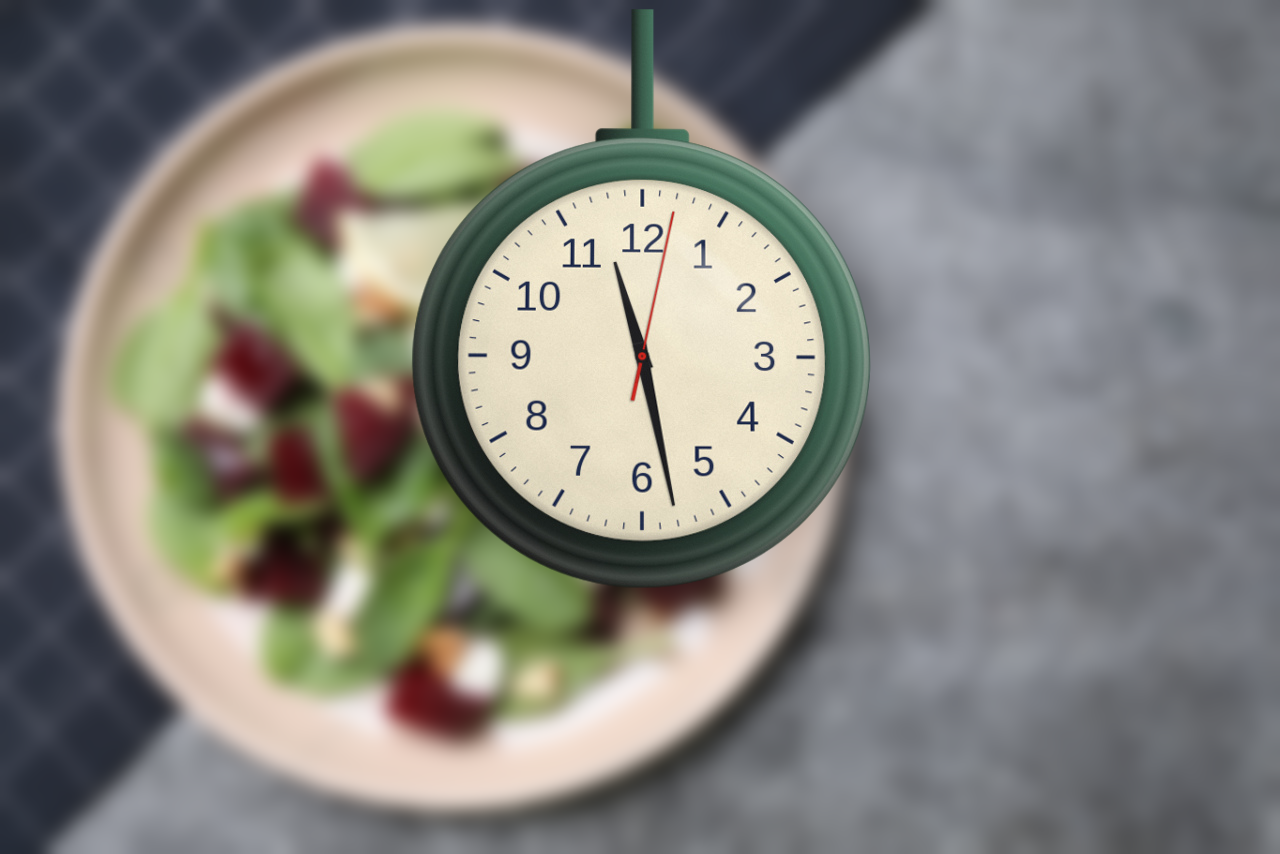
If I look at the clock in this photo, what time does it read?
11:28:02
